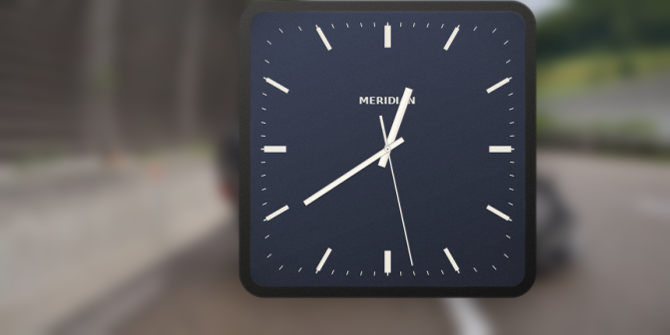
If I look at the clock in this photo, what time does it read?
12:39:28
